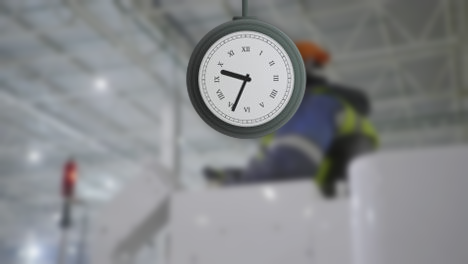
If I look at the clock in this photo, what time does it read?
9:34
